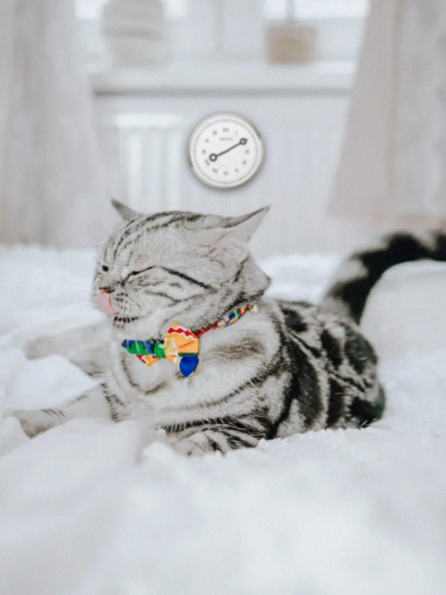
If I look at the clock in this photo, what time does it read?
8:10
